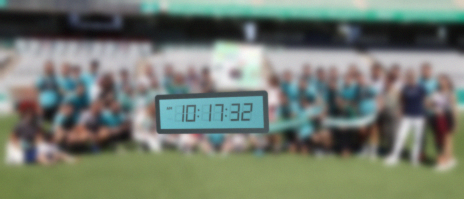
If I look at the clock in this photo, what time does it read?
10:17:32
